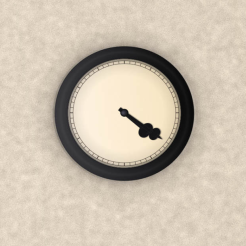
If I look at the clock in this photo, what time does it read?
4:21
